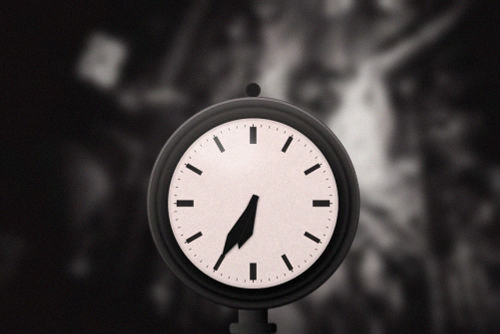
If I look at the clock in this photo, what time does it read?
6:35
